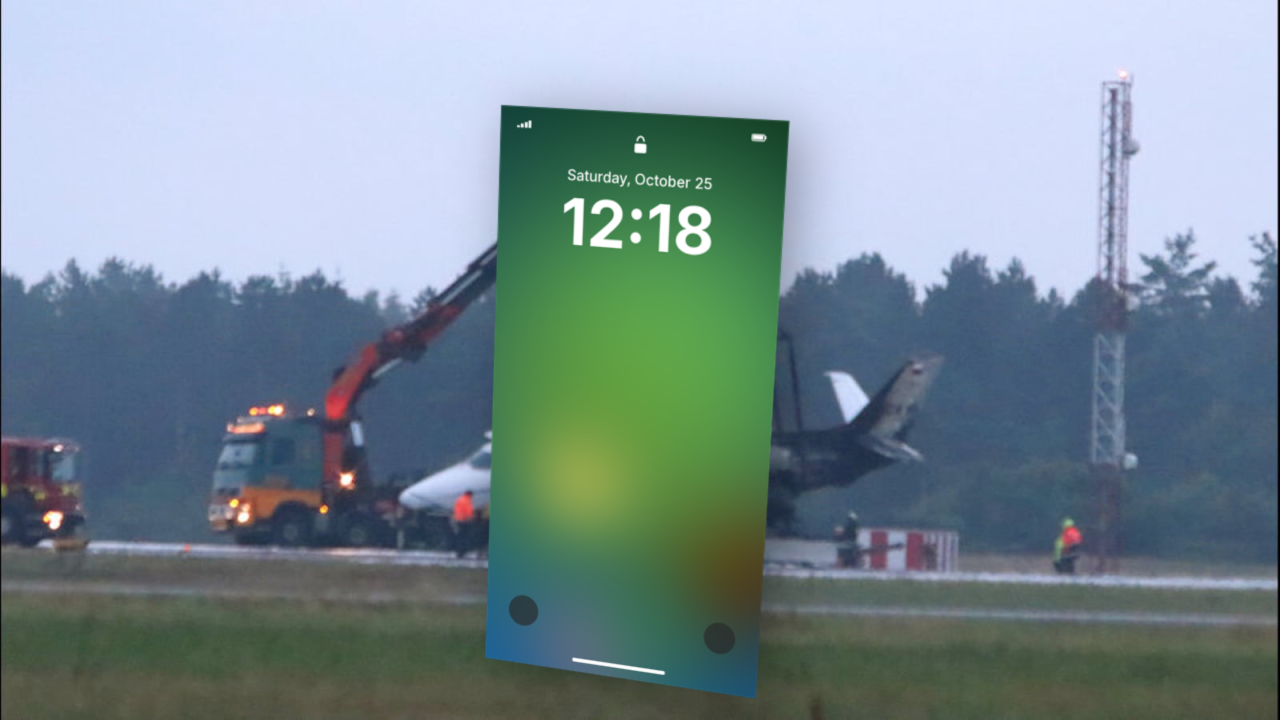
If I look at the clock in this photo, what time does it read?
12:18
